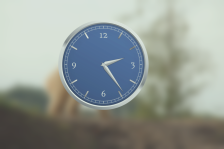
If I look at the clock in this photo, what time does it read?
2:24
